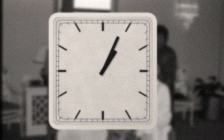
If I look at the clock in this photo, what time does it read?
1:04
